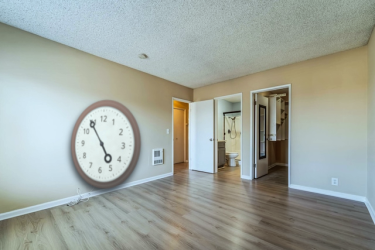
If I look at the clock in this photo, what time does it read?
4:54
